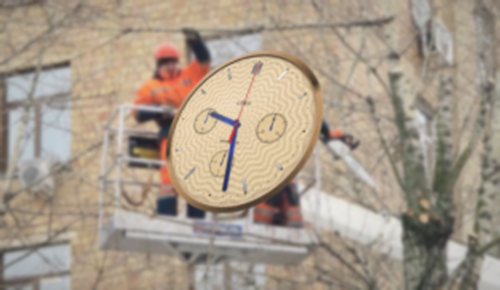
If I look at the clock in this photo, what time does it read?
9:28
